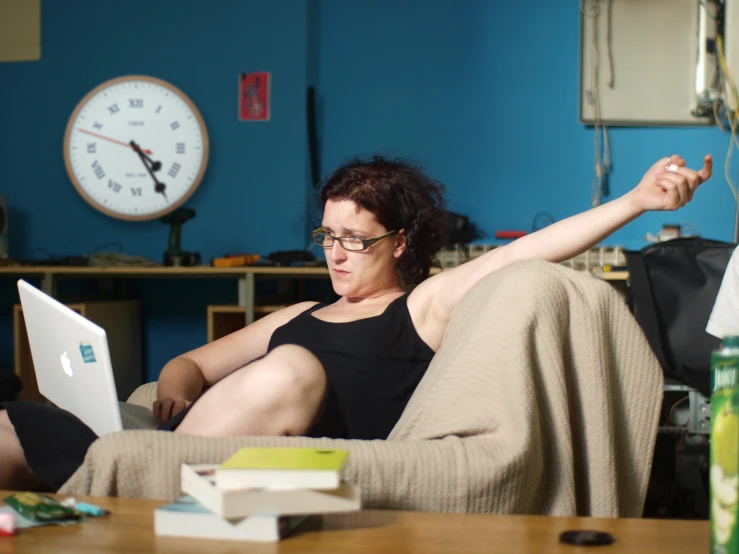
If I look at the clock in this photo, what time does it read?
4:24:48
